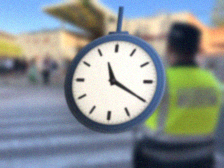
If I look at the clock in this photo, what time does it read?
11:20
